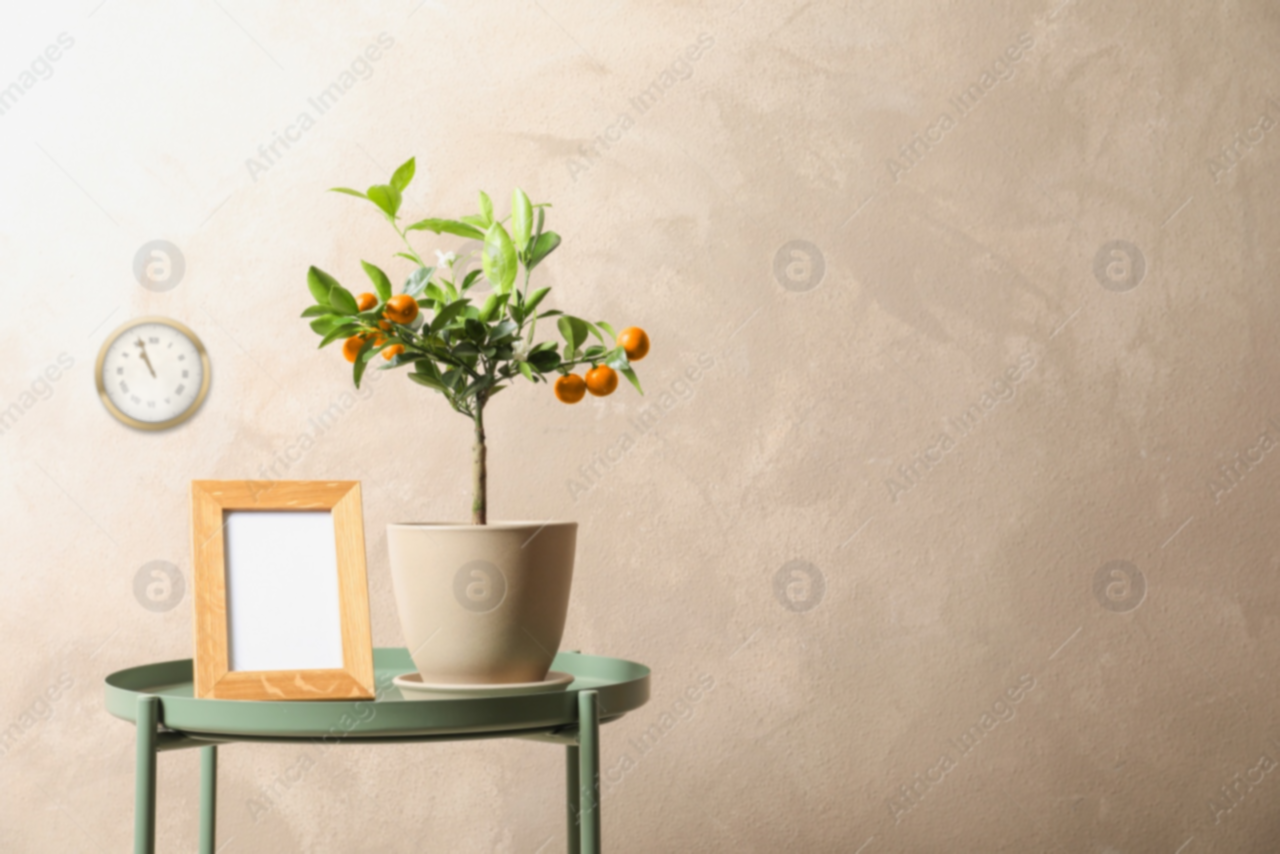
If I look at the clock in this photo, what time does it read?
10:56
